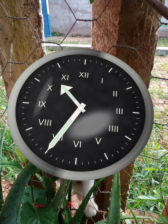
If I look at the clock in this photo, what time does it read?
10:35
